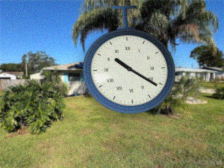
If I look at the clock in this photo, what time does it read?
10:21
